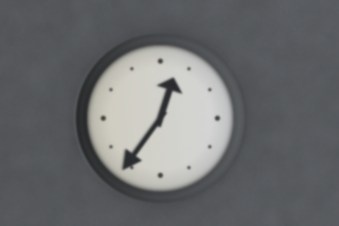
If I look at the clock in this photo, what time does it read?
12:36
